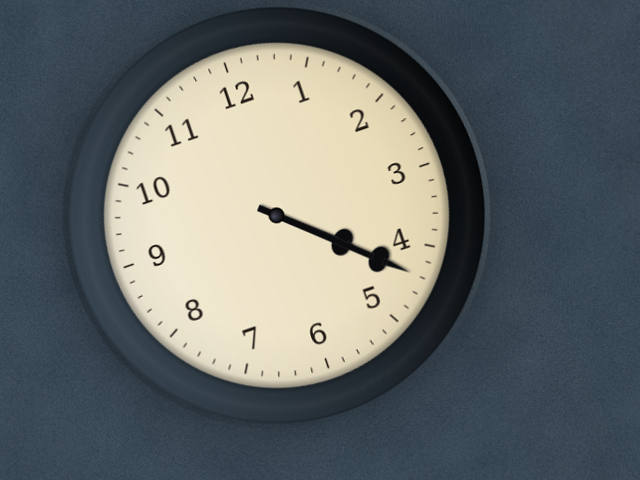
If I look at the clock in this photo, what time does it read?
4:22
